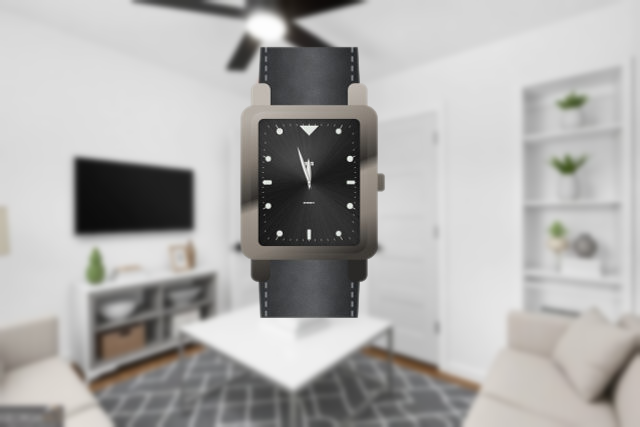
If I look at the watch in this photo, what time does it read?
11:57
